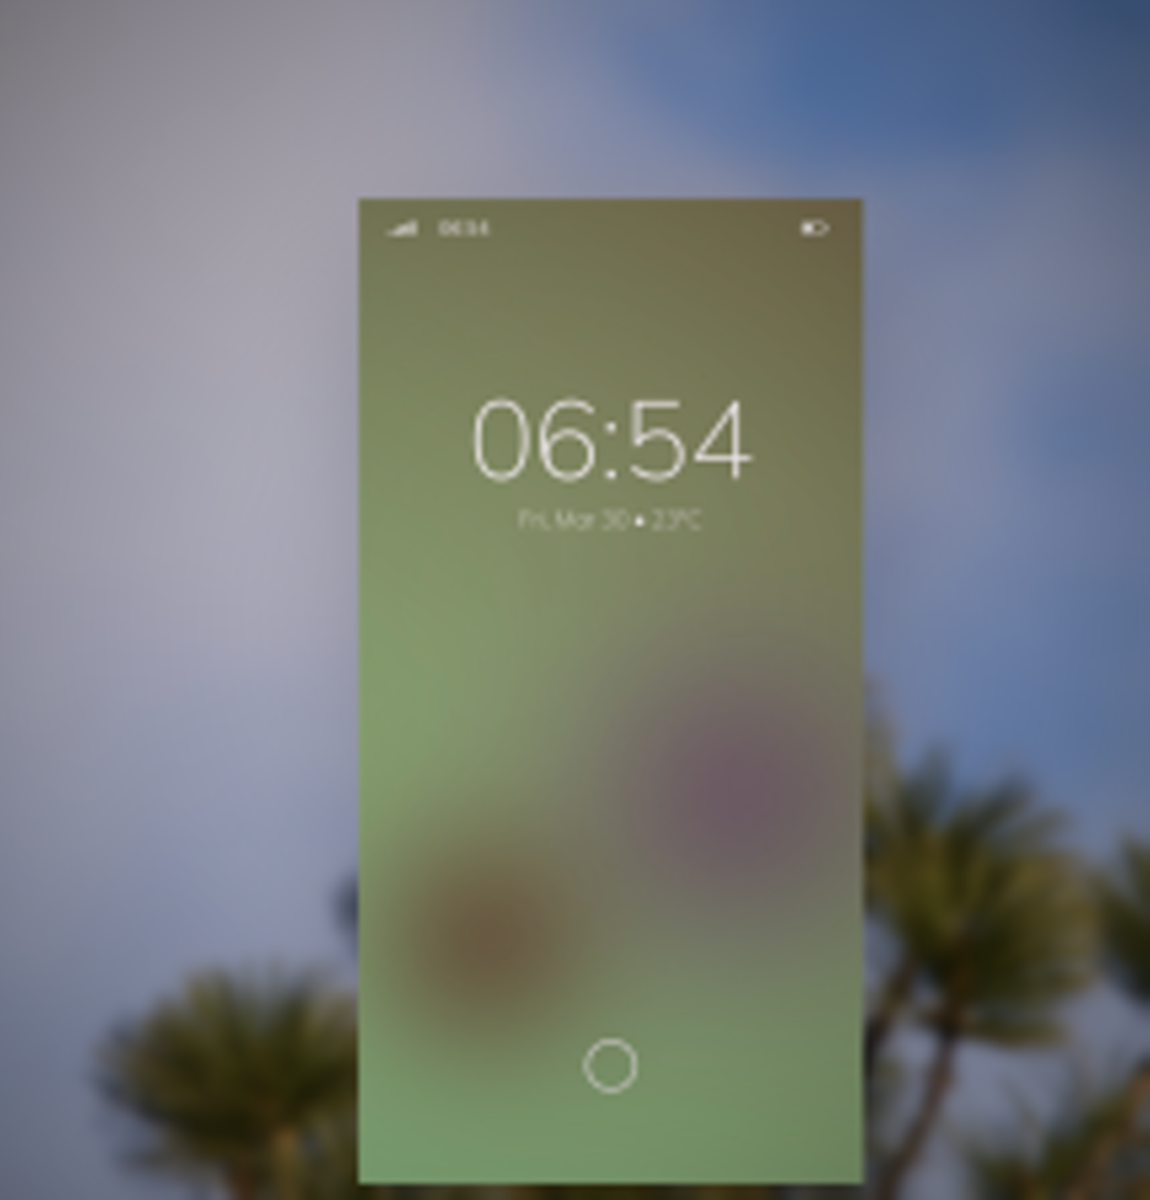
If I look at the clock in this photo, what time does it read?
6:54
